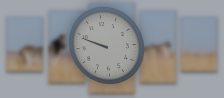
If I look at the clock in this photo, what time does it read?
9:49
